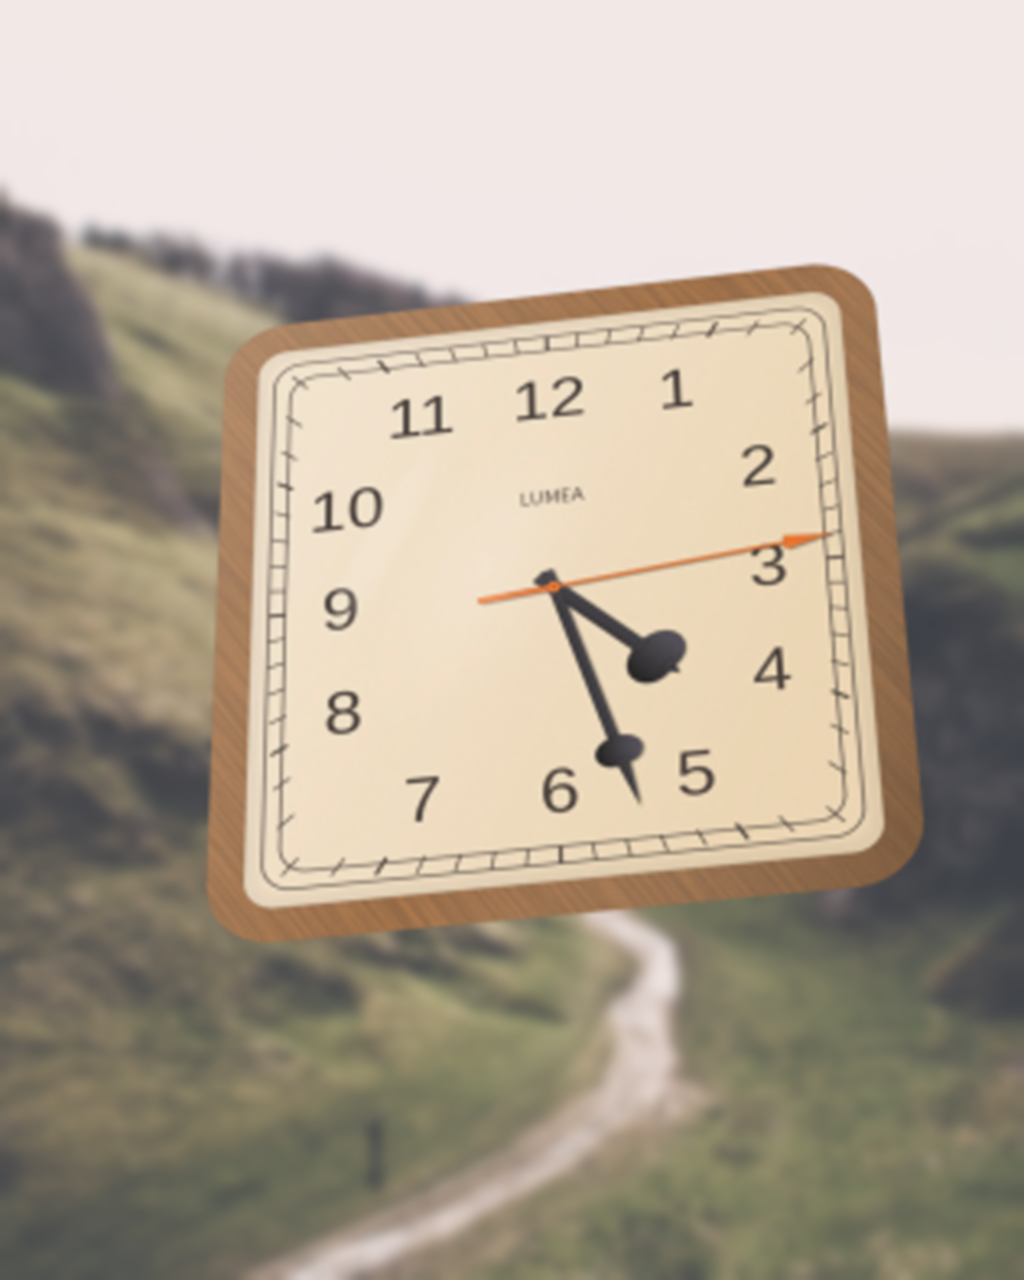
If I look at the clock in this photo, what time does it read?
4:27:14
